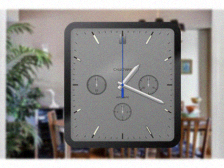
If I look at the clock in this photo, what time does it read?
1:19
